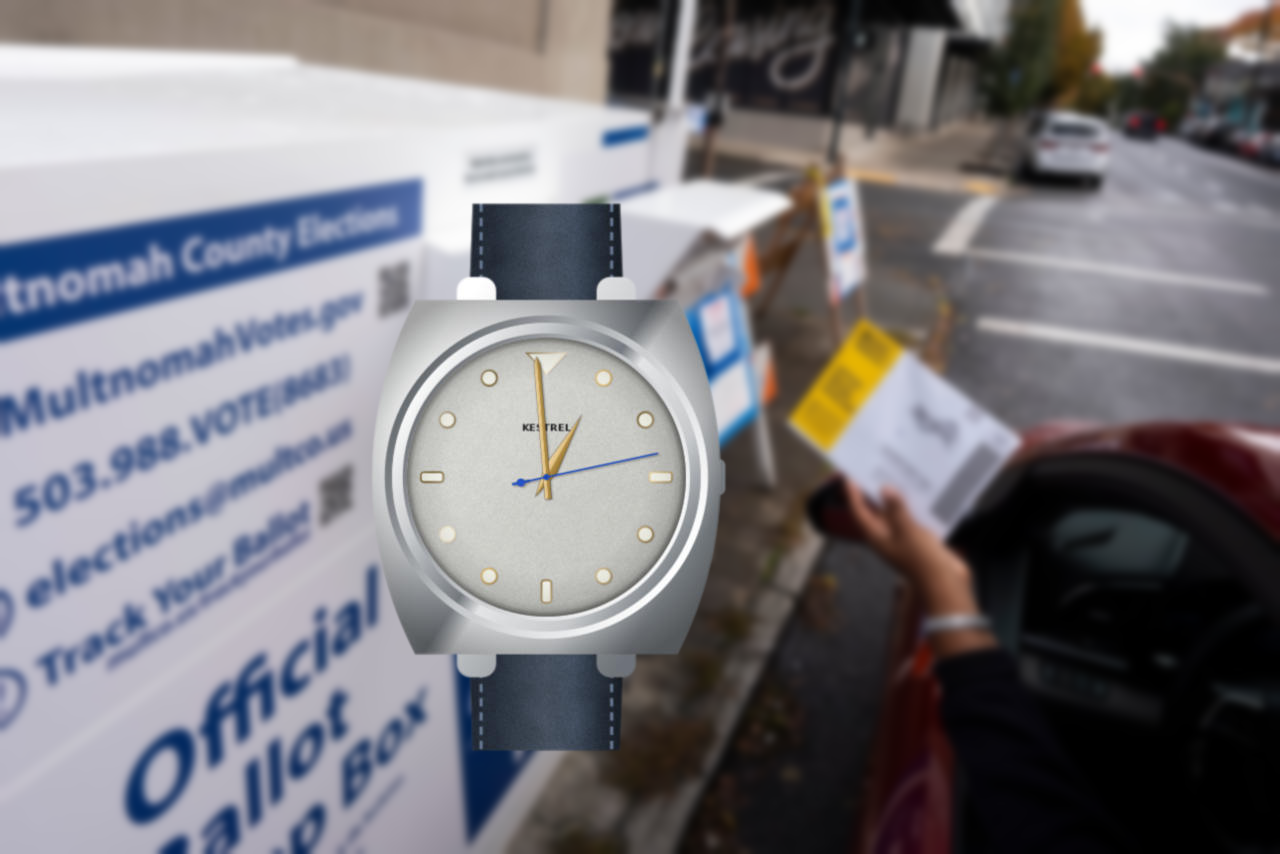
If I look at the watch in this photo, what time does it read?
12:59:13
